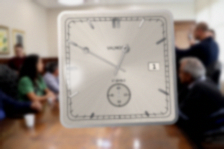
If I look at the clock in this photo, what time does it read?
12:50
